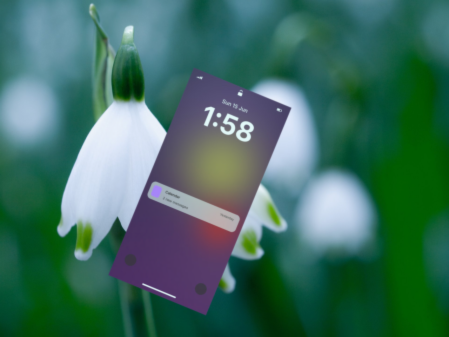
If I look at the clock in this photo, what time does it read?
1:58
